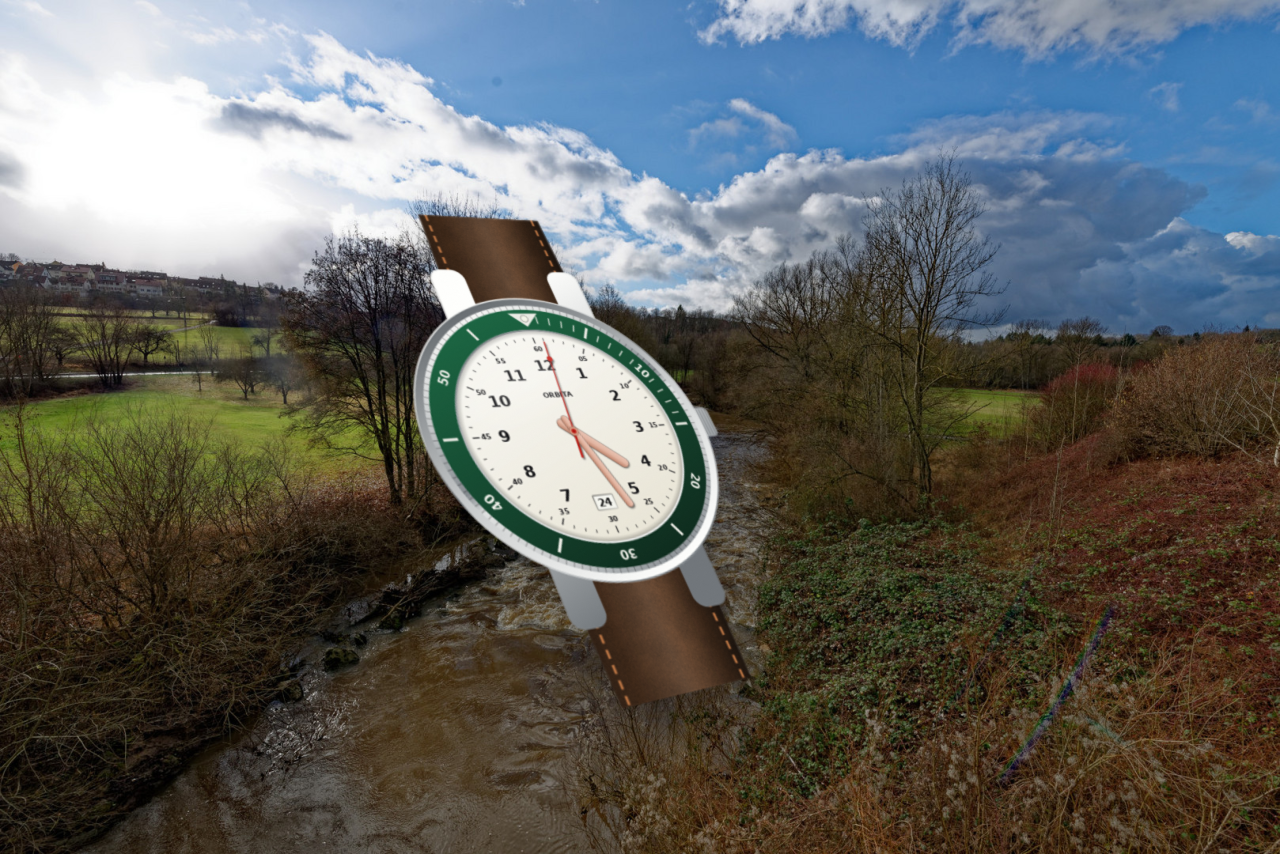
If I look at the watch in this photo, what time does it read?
4:27:01
